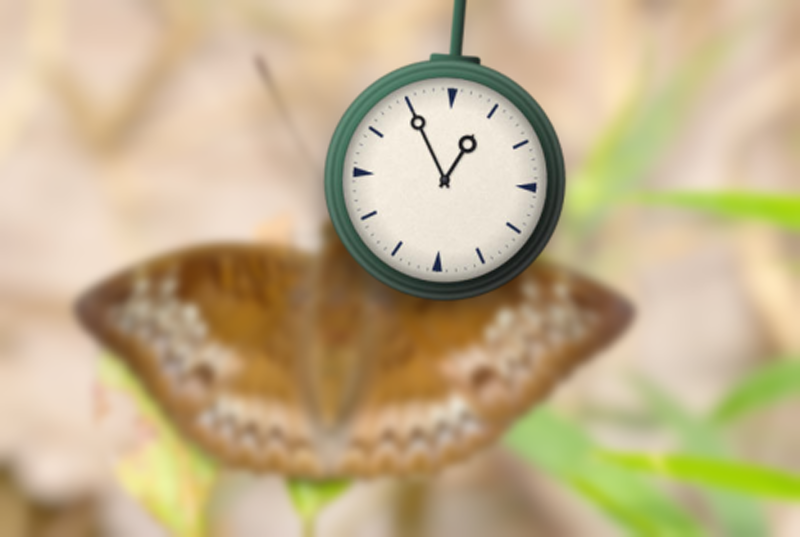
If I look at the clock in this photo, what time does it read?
12:55
